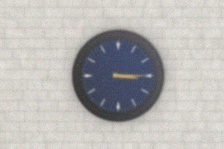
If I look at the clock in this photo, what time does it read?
3:15
